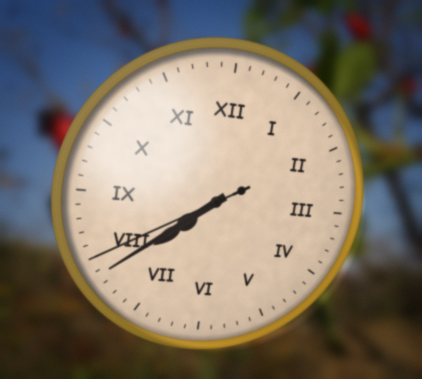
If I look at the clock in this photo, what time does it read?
7:38:40
